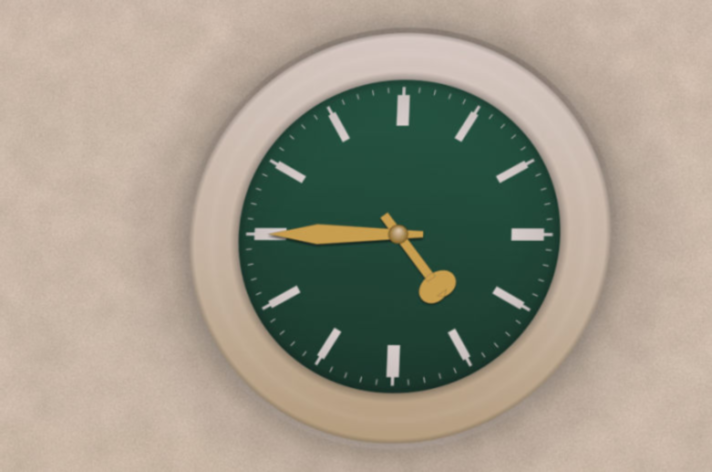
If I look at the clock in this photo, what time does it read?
4:45
